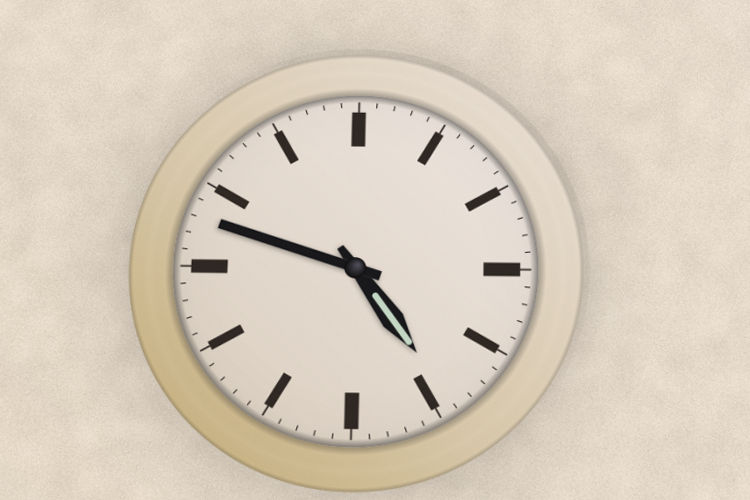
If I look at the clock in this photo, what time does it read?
4:48
